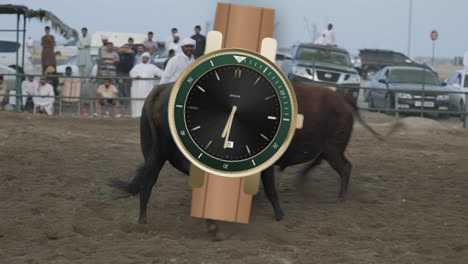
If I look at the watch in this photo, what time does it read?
6:31
